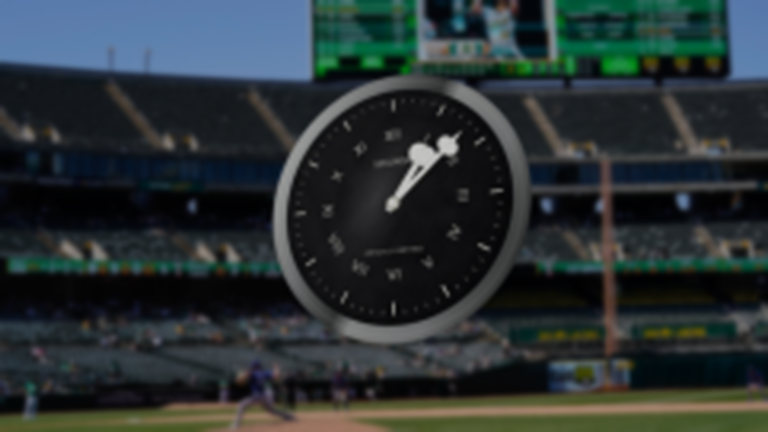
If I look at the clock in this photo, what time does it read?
1:08
